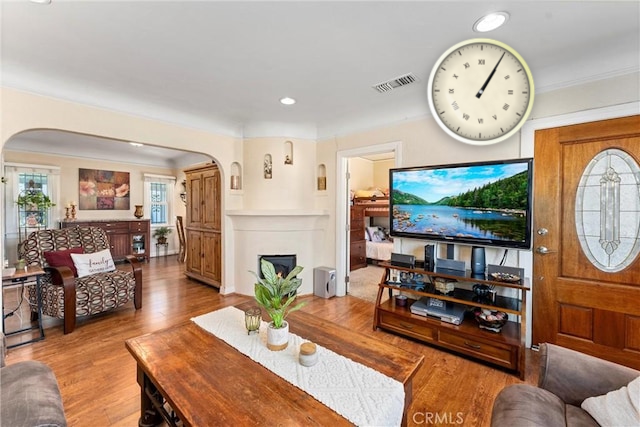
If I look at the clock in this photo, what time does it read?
1:05
